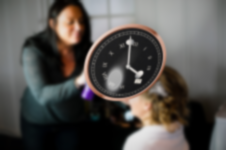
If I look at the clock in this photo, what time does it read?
3:58
